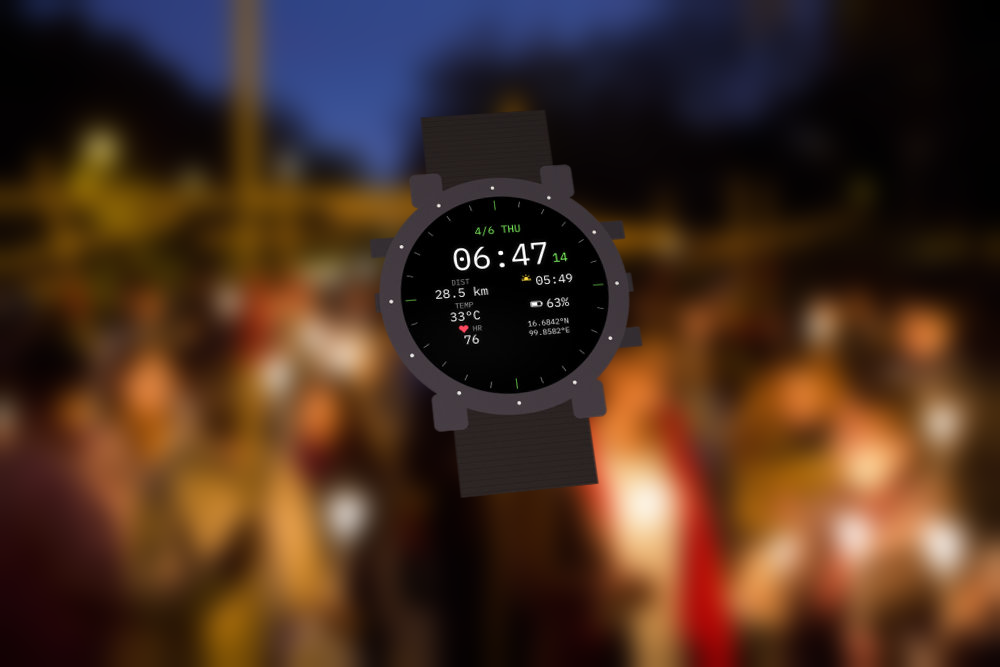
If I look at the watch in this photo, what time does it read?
6:47:14
